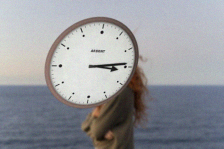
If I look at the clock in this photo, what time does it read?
3:14
